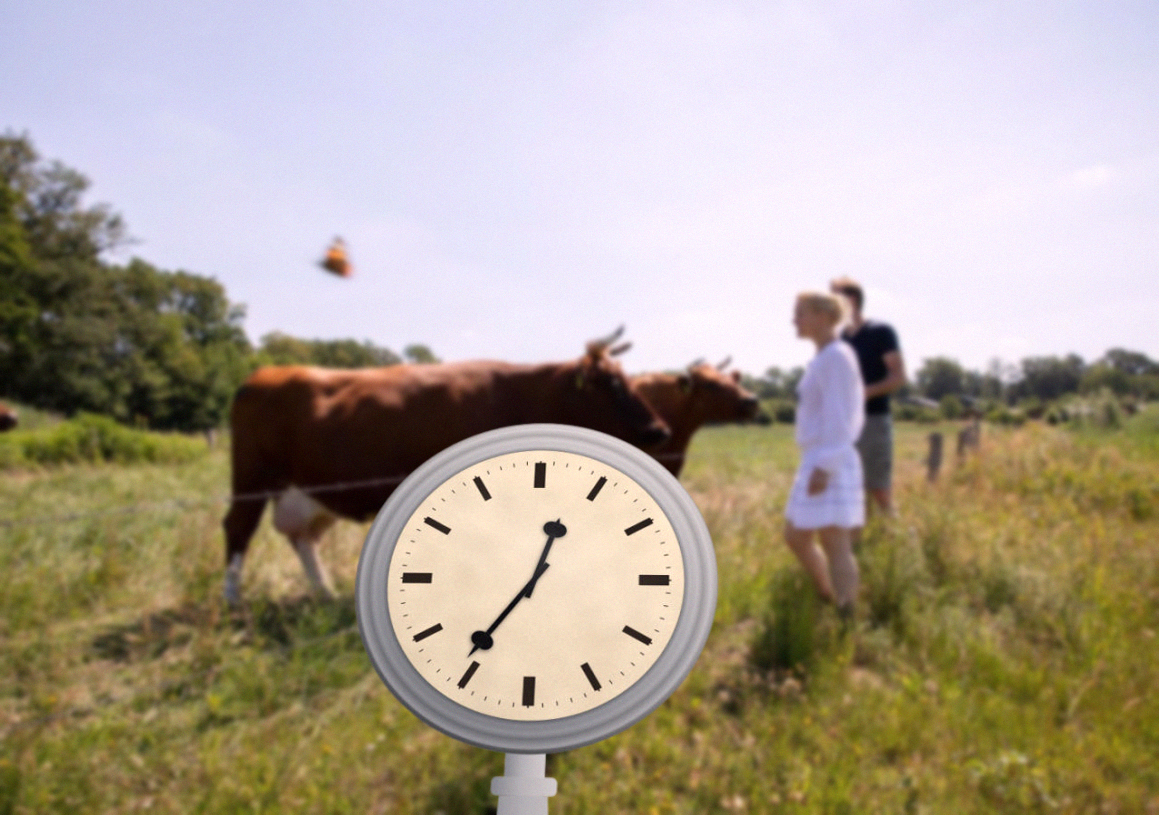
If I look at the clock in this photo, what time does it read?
12:36
